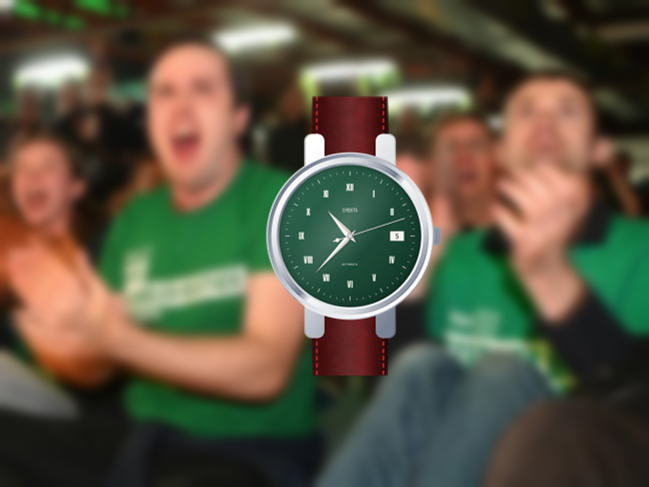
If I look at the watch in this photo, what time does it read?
10:37:12
